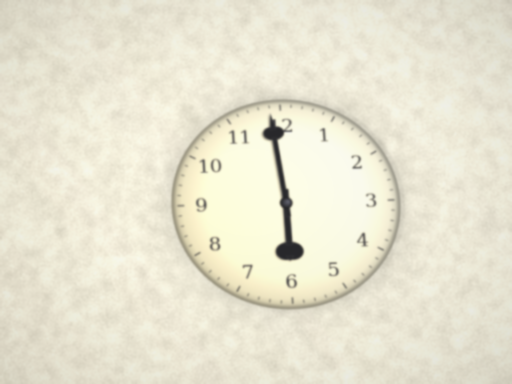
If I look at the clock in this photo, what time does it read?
5:59
